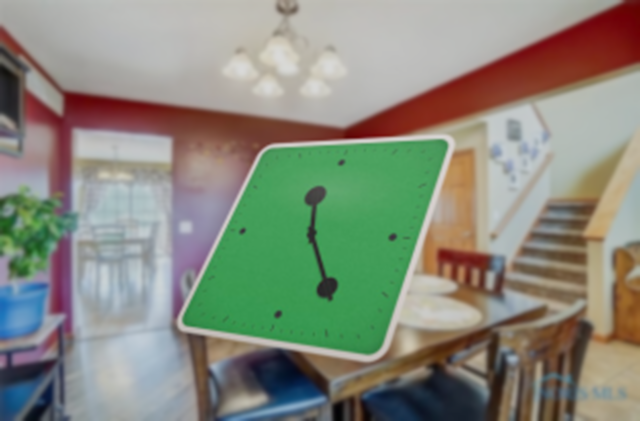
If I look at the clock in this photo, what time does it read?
11:24
